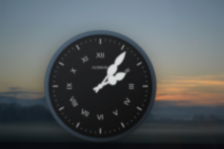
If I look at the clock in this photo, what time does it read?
2:06
